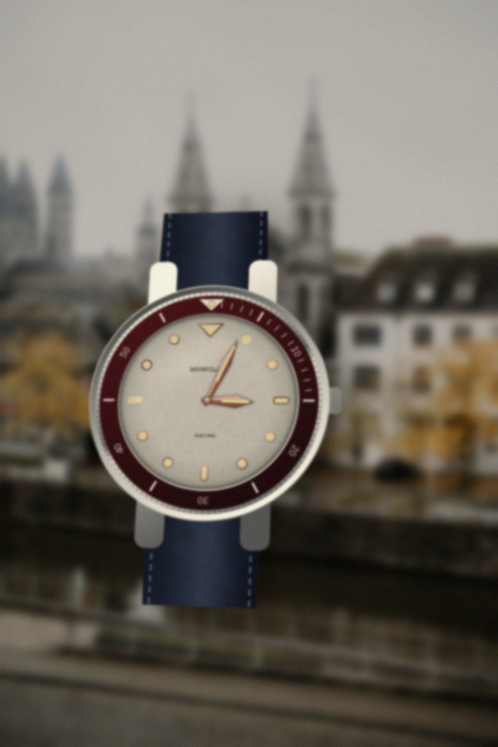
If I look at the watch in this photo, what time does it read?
3:04
